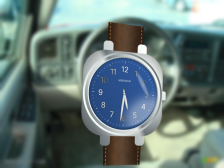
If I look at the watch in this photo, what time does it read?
5:31
